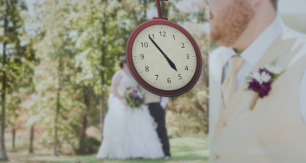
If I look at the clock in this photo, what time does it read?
4:54
